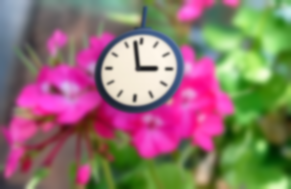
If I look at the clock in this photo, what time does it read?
2:58
